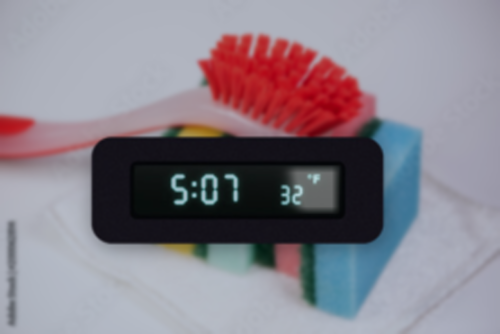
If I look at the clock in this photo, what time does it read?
5:07
